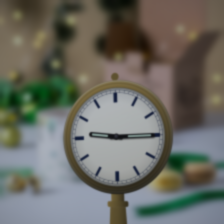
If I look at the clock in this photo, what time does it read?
9:15
